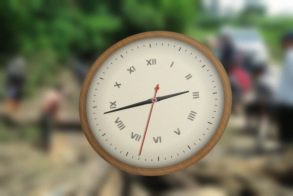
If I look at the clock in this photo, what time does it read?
2:43:33
